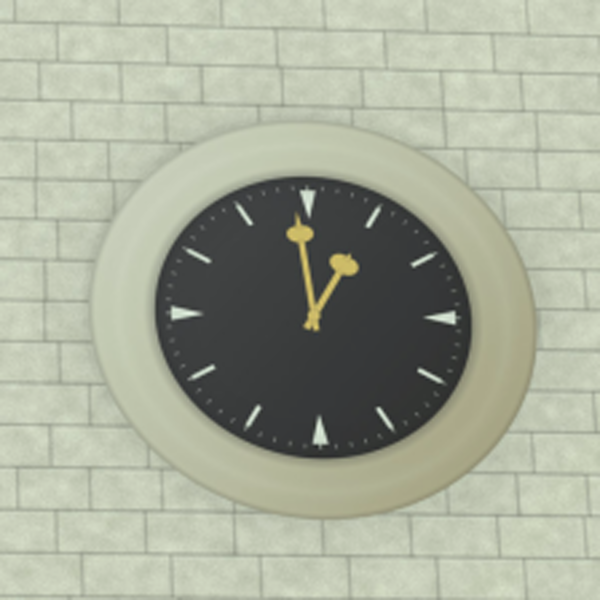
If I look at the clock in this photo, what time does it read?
12:59
